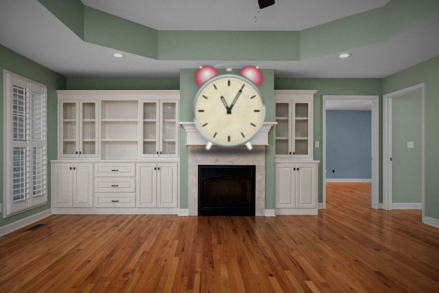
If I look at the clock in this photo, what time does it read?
11:05
